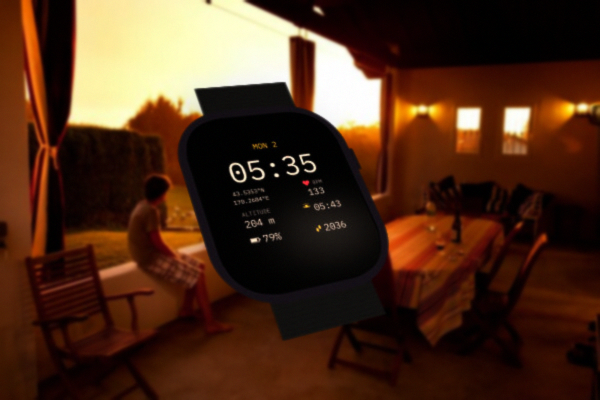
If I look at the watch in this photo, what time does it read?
5:35
